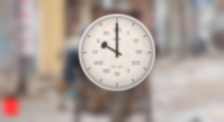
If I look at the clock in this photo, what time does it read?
10:00
